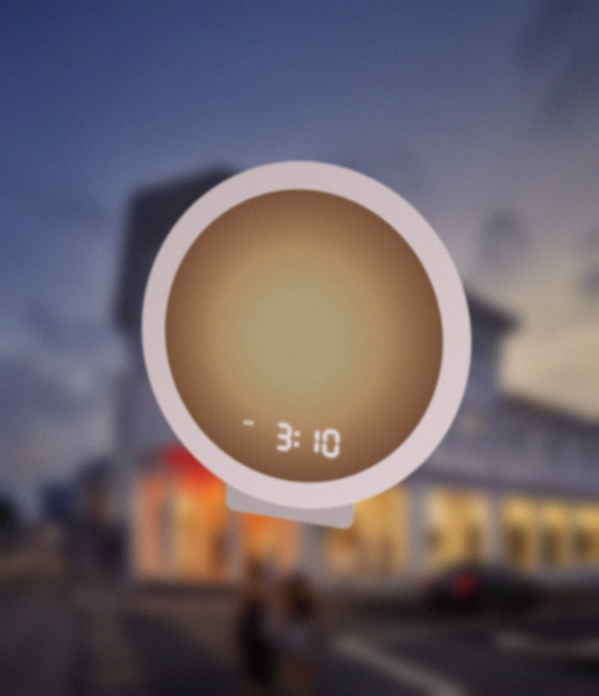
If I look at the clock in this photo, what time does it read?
3:10
